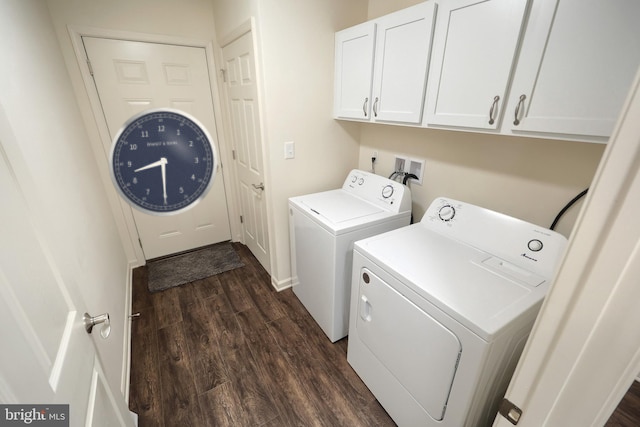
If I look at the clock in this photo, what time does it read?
8:30
